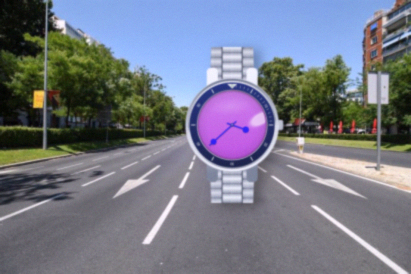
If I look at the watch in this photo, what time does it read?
3:38
